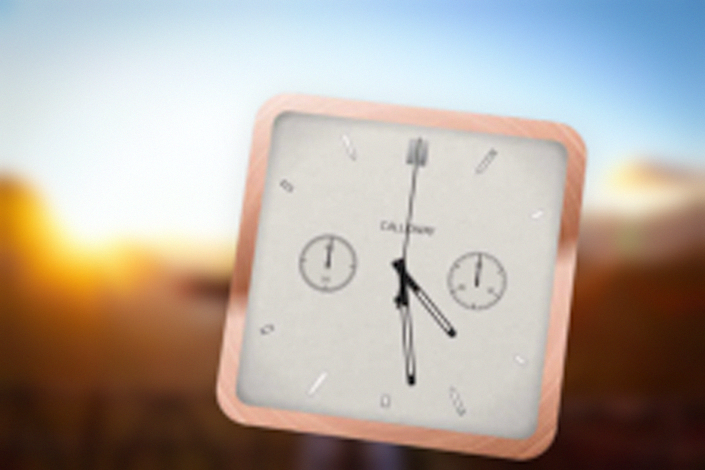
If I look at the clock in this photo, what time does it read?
4:28
